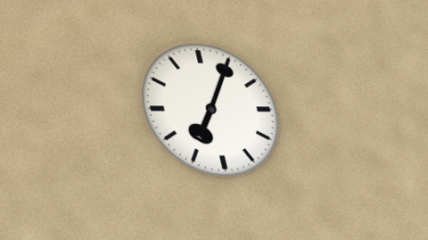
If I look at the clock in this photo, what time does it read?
7:05
